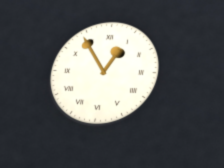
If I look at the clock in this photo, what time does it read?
12:54
